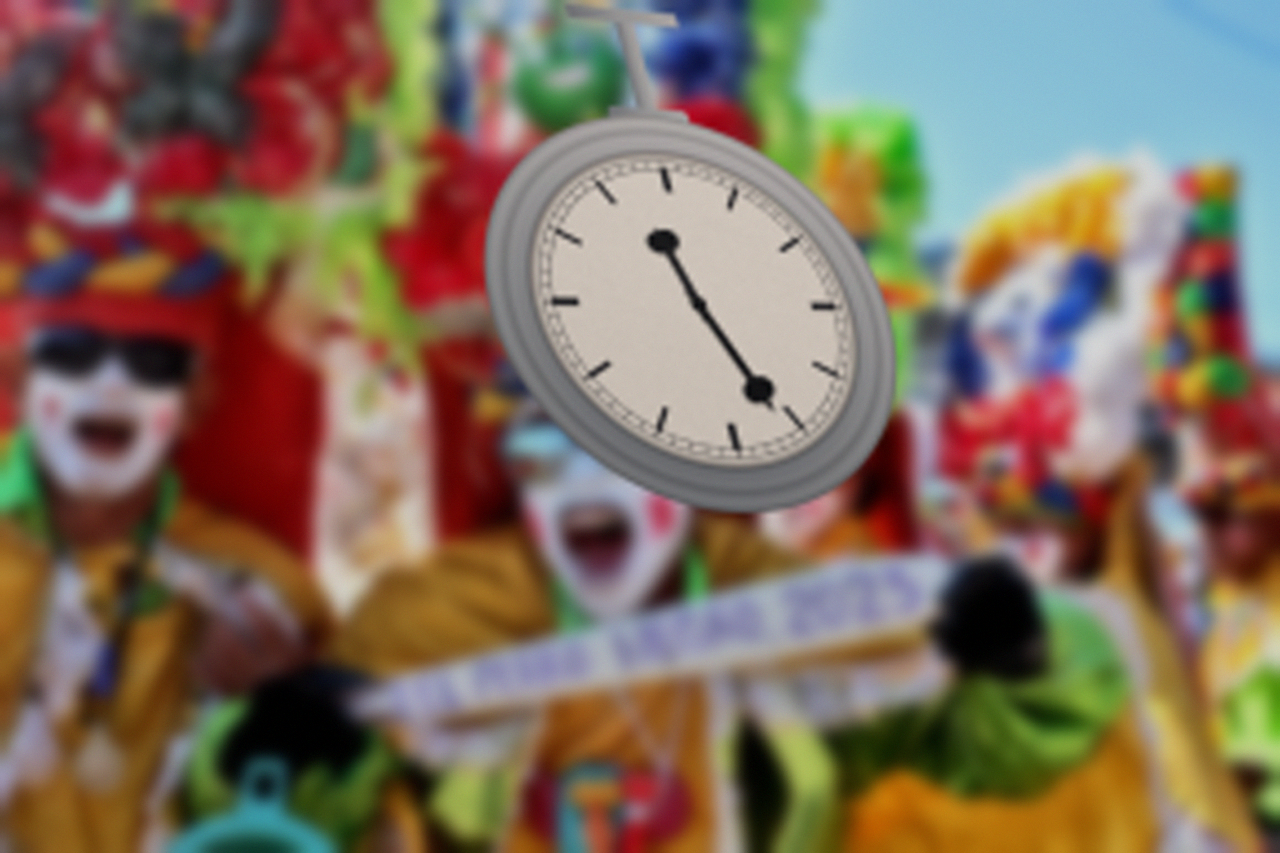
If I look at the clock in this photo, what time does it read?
11:26
